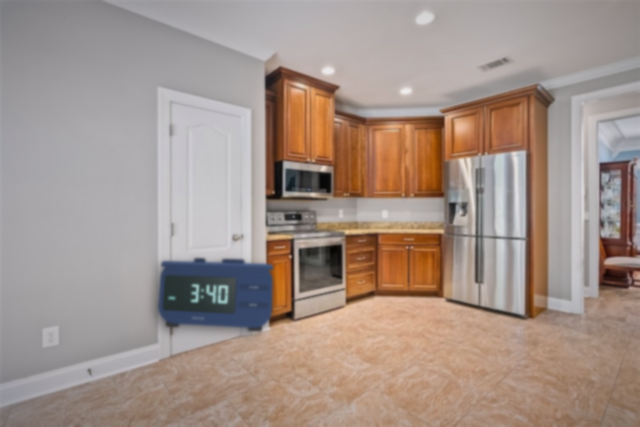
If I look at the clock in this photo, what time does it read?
3:40
